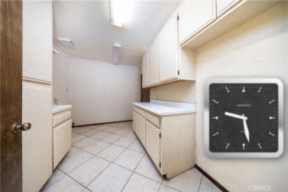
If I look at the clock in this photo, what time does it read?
9:28
